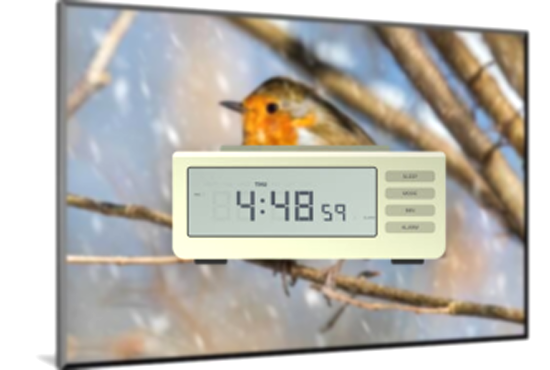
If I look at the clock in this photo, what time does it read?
4:48:59
